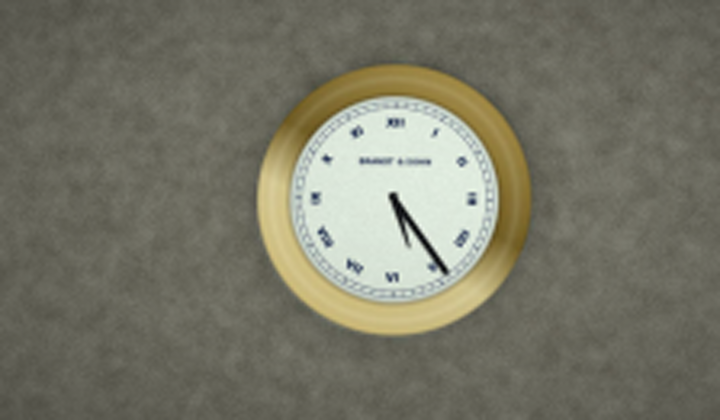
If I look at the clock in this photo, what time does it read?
5:24
